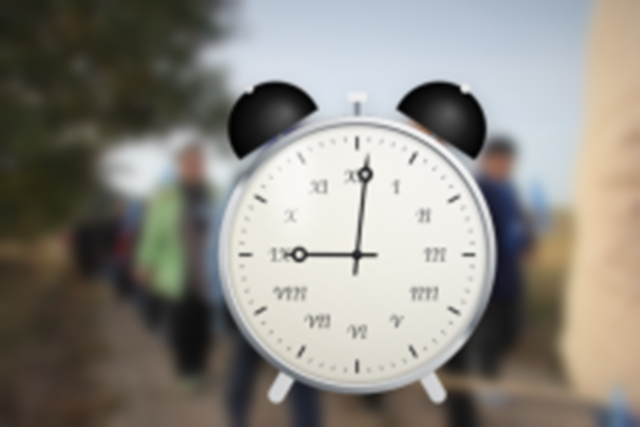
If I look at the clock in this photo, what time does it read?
9:01
